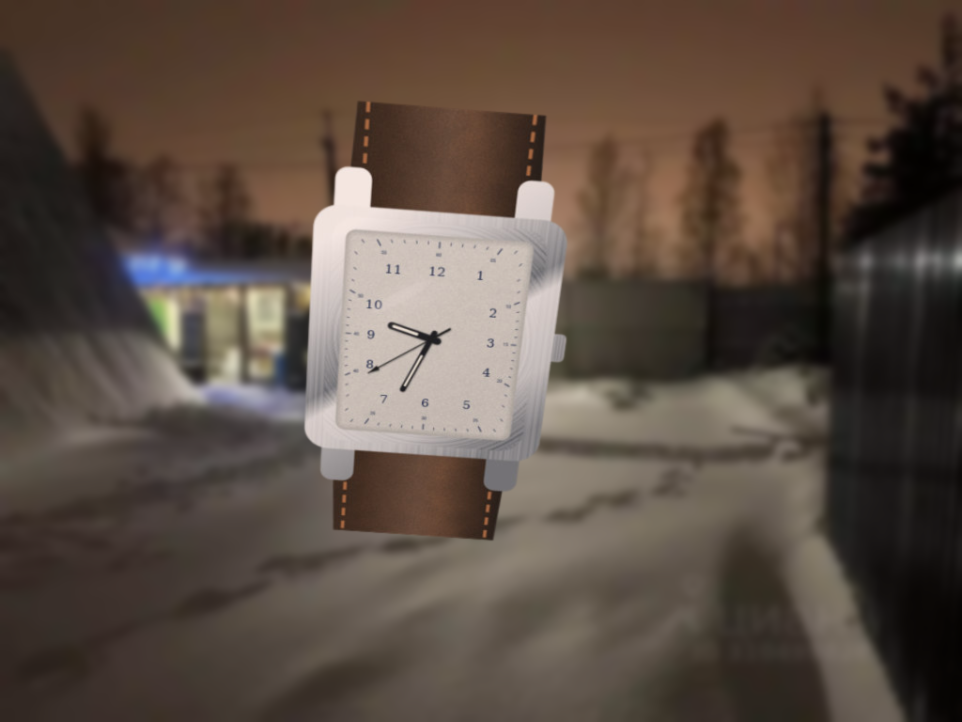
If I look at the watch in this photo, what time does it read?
9:33:39
